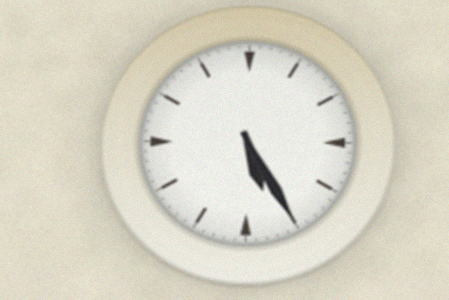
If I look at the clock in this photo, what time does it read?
5:25
